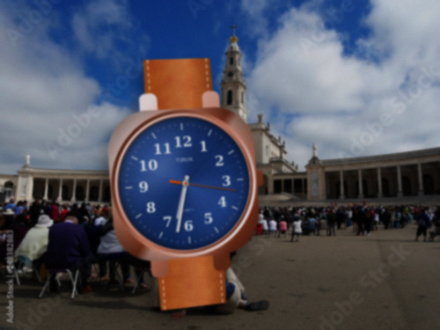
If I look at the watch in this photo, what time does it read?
6:32:17
